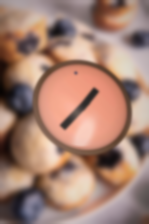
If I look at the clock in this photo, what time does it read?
1:39
